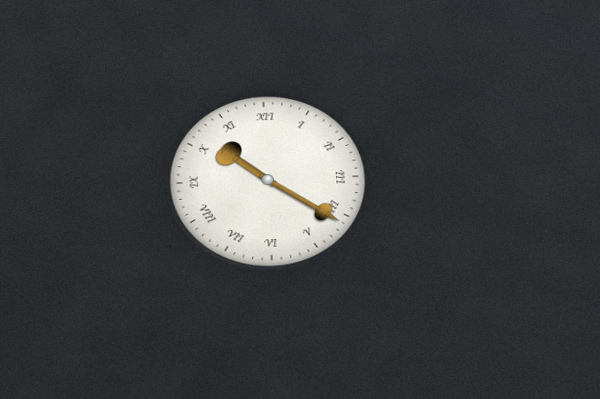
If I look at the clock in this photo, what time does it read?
10:21
